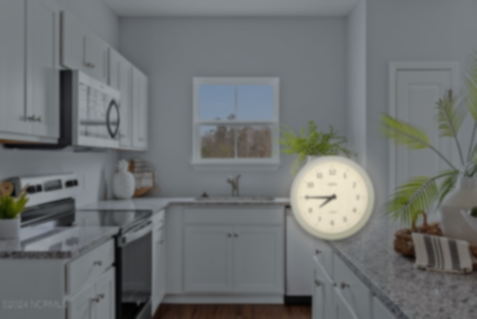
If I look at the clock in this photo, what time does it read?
7:45
